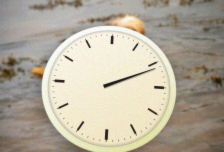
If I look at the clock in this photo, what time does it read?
2:11
